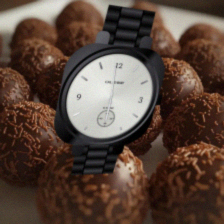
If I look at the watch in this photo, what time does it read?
5:59
